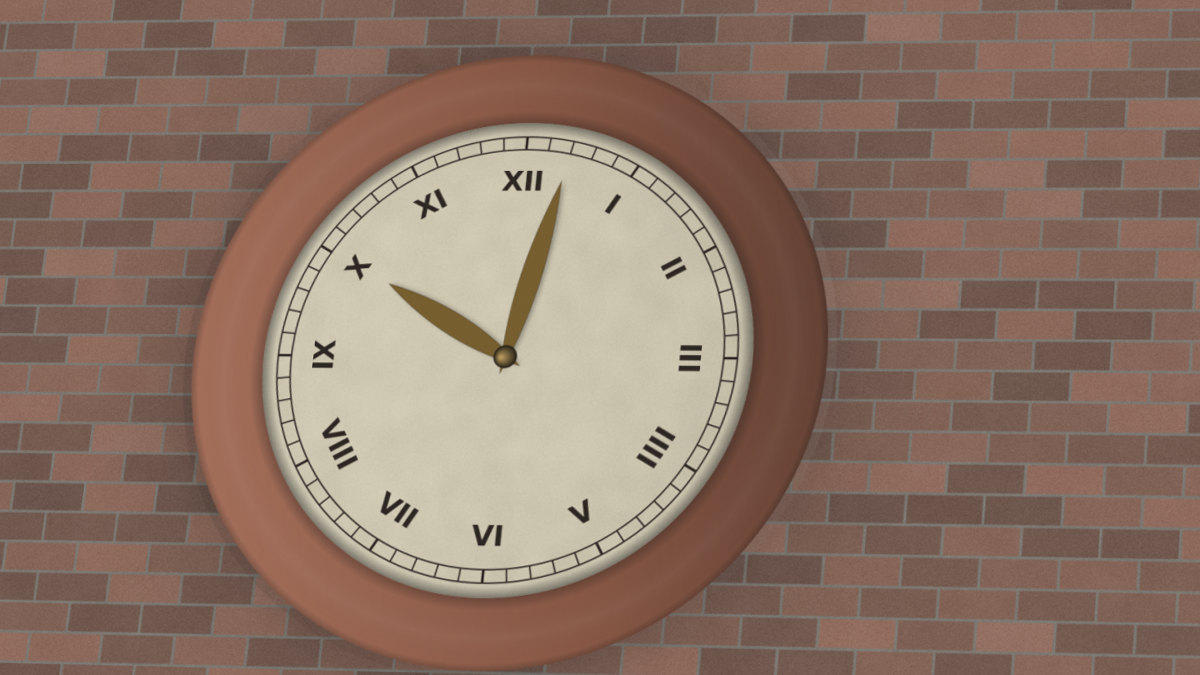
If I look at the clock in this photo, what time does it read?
10:02
